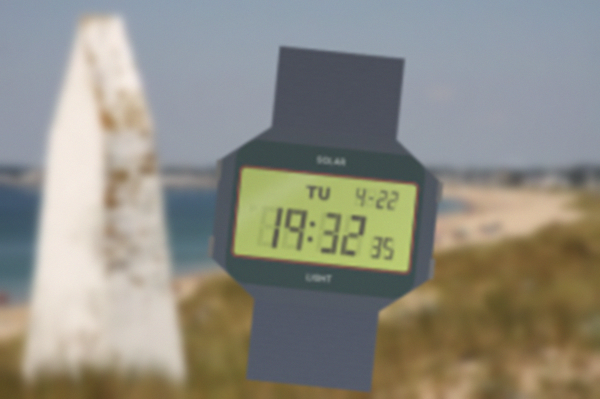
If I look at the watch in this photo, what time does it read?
19:32:35
